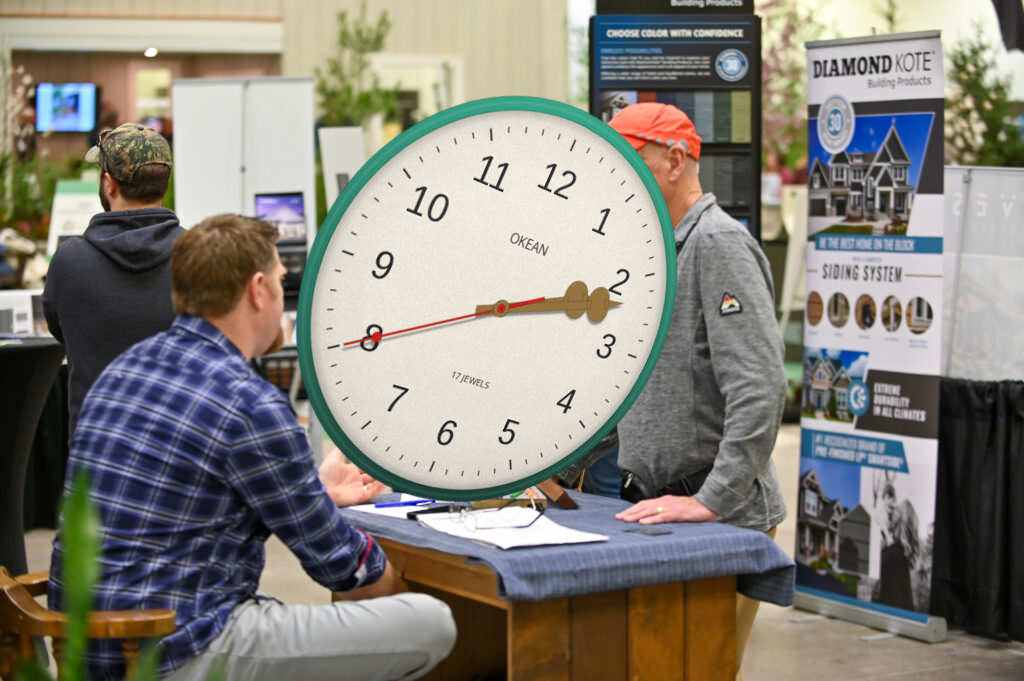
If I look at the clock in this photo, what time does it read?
2:11:40
